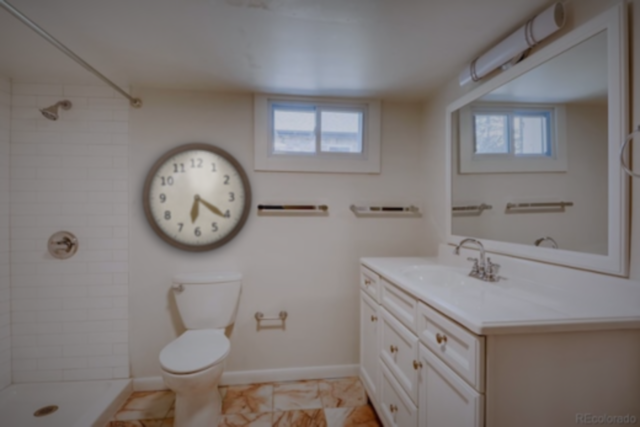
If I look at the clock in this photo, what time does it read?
6:21
